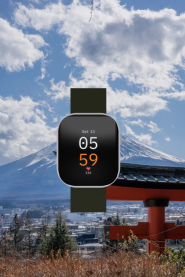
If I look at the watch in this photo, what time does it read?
5:59
